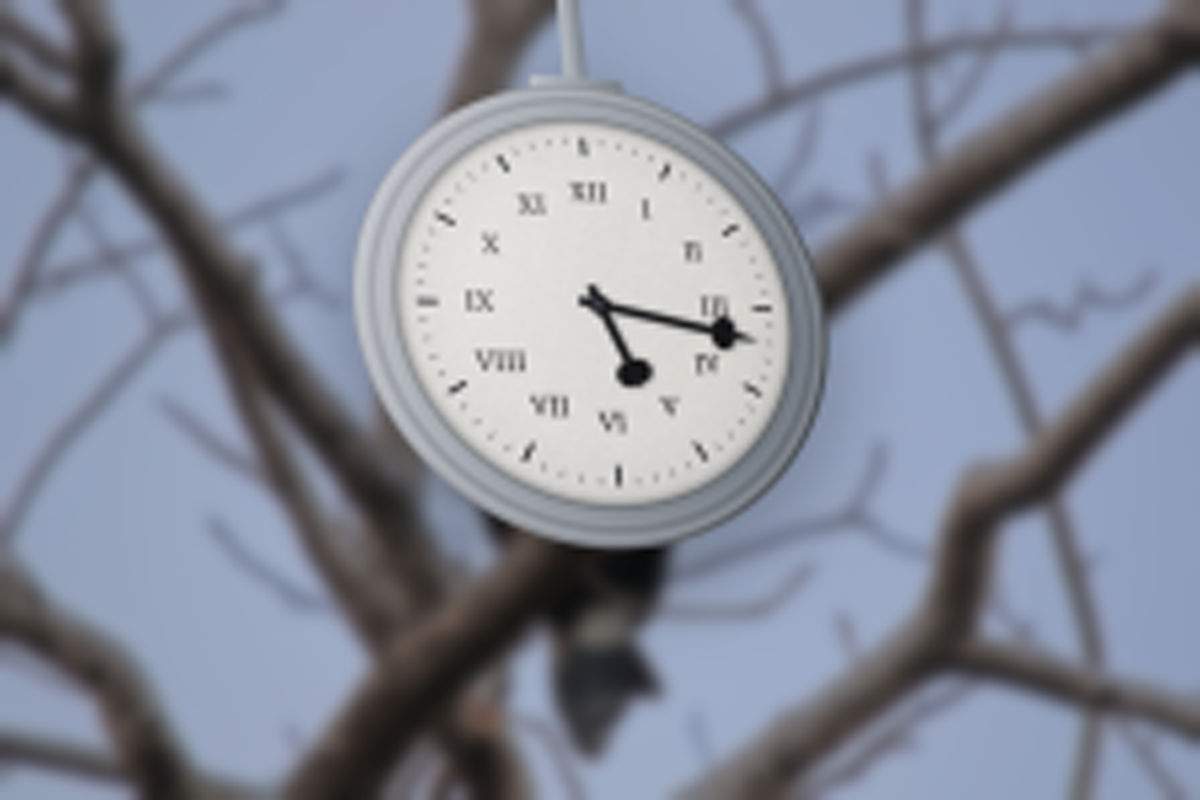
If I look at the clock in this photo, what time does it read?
5:17
